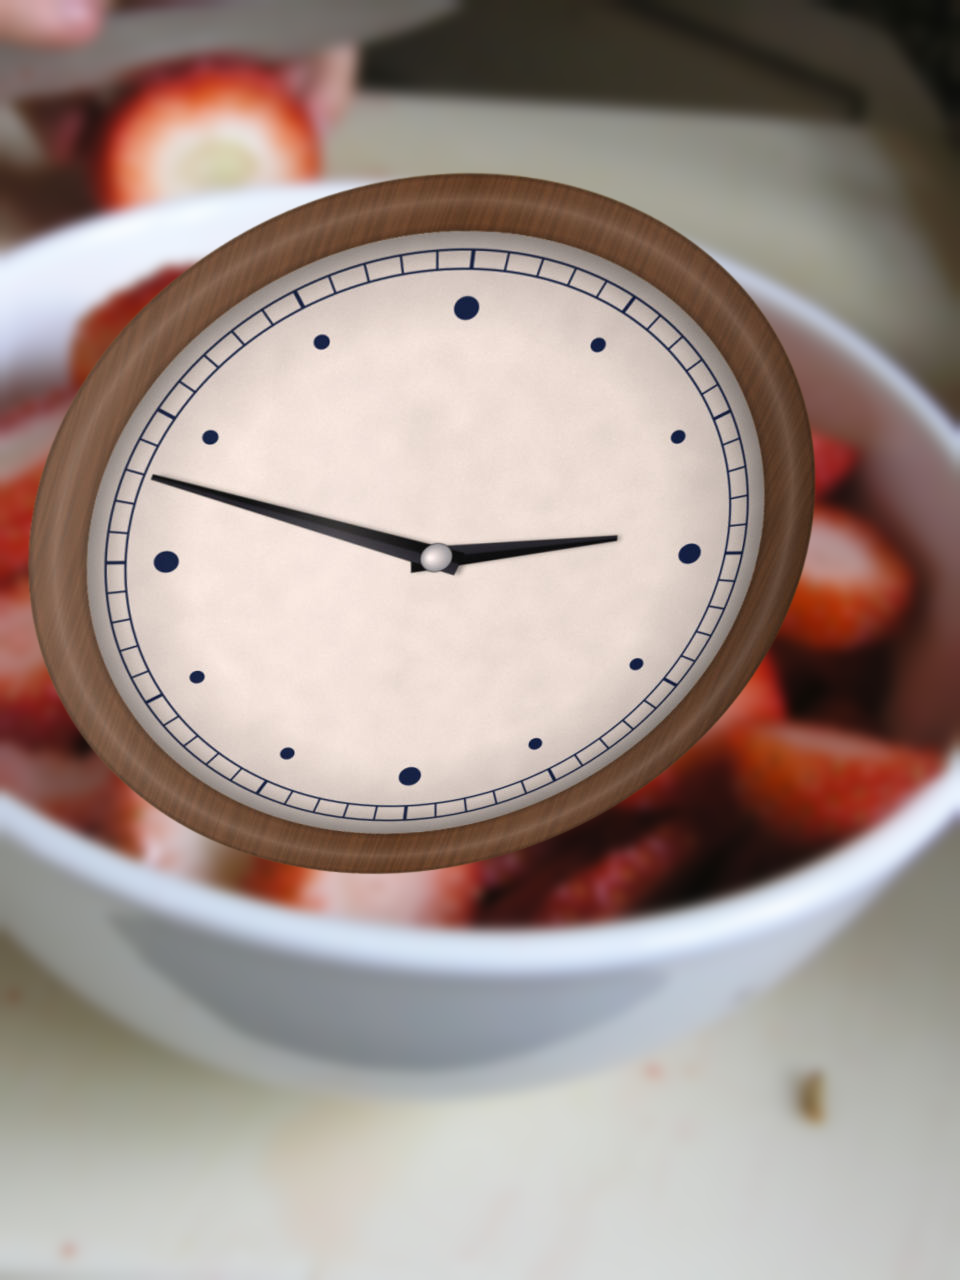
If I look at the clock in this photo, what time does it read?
2:48
